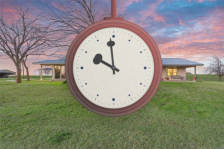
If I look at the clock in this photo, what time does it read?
9:59
